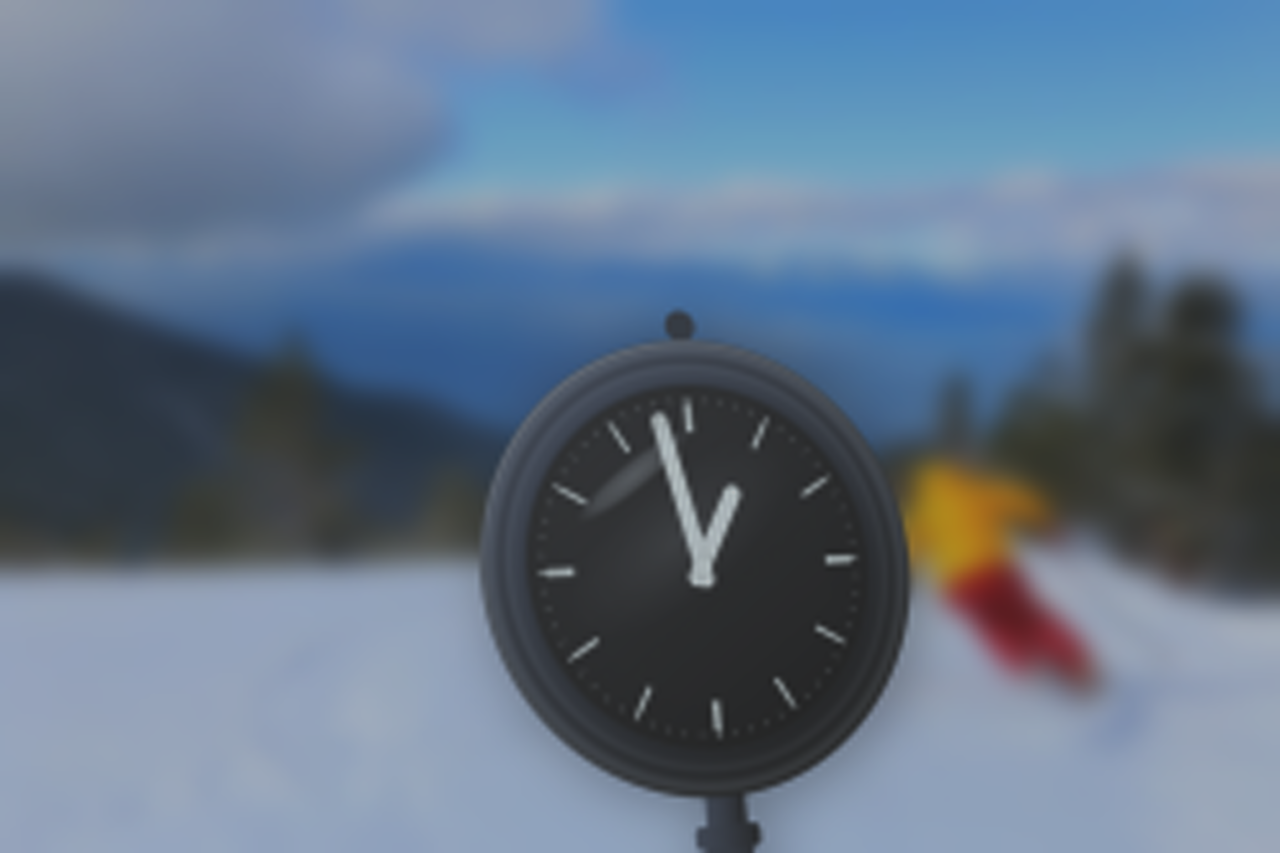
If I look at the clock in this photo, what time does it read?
12:58
